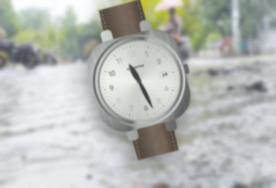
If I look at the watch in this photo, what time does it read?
11:28
